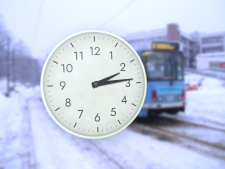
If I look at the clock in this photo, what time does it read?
2:14
